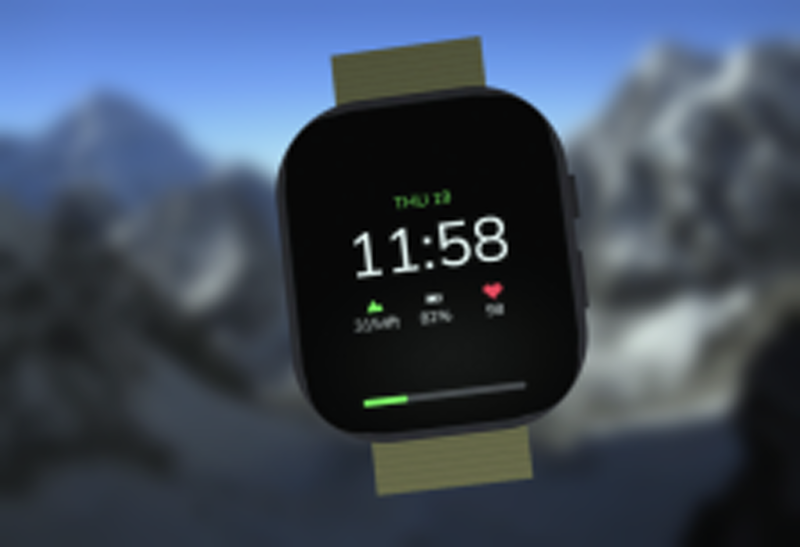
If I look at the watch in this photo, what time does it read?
11:58
